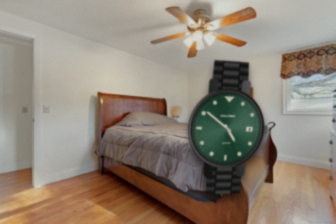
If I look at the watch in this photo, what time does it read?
4:51
